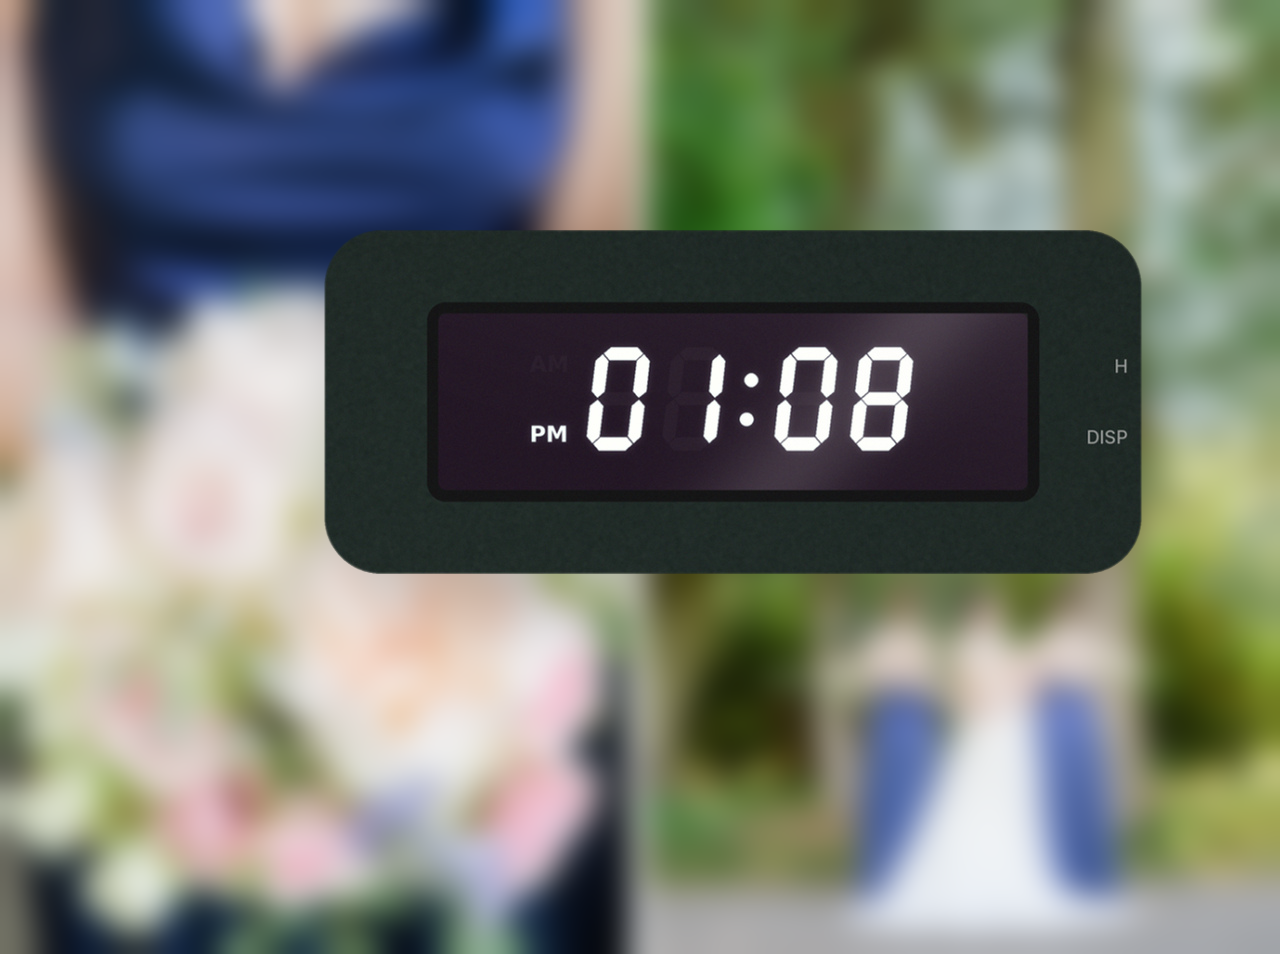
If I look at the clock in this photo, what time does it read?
1:08
